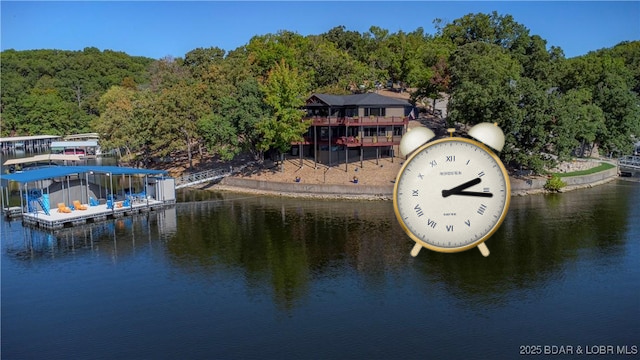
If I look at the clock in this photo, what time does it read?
2:16
